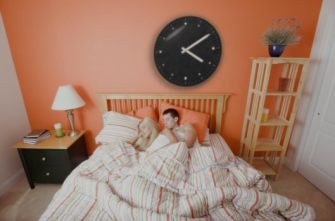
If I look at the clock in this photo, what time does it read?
4:10
